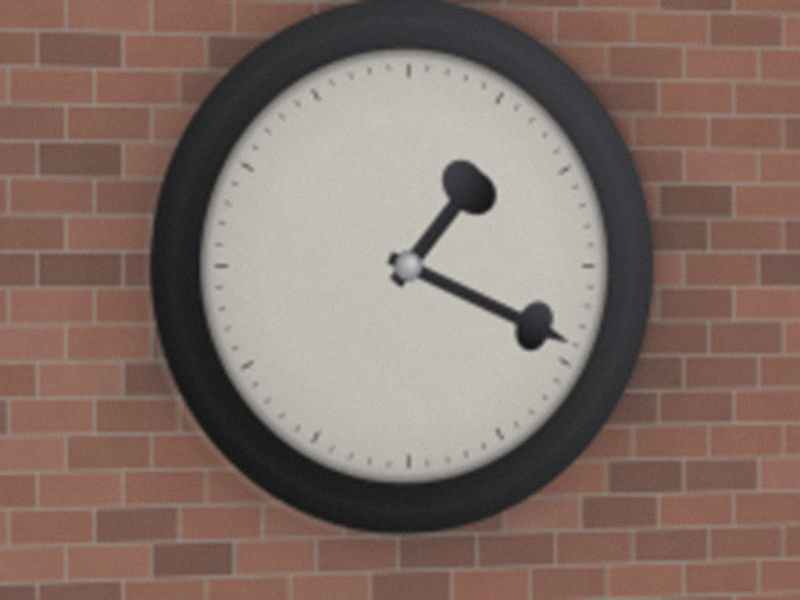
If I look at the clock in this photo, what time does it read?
1:19
